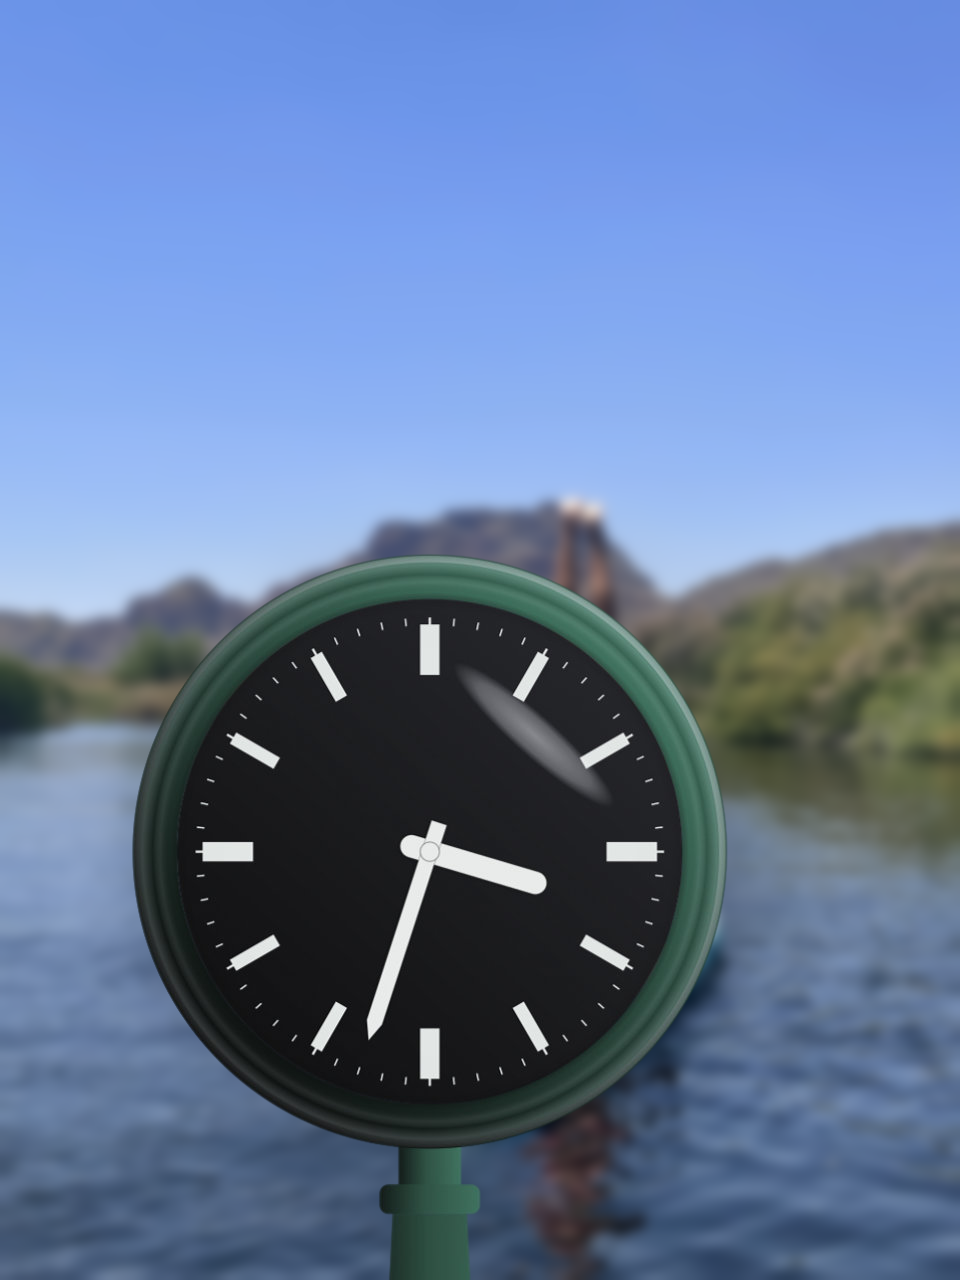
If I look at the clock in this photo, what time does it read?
3:33
